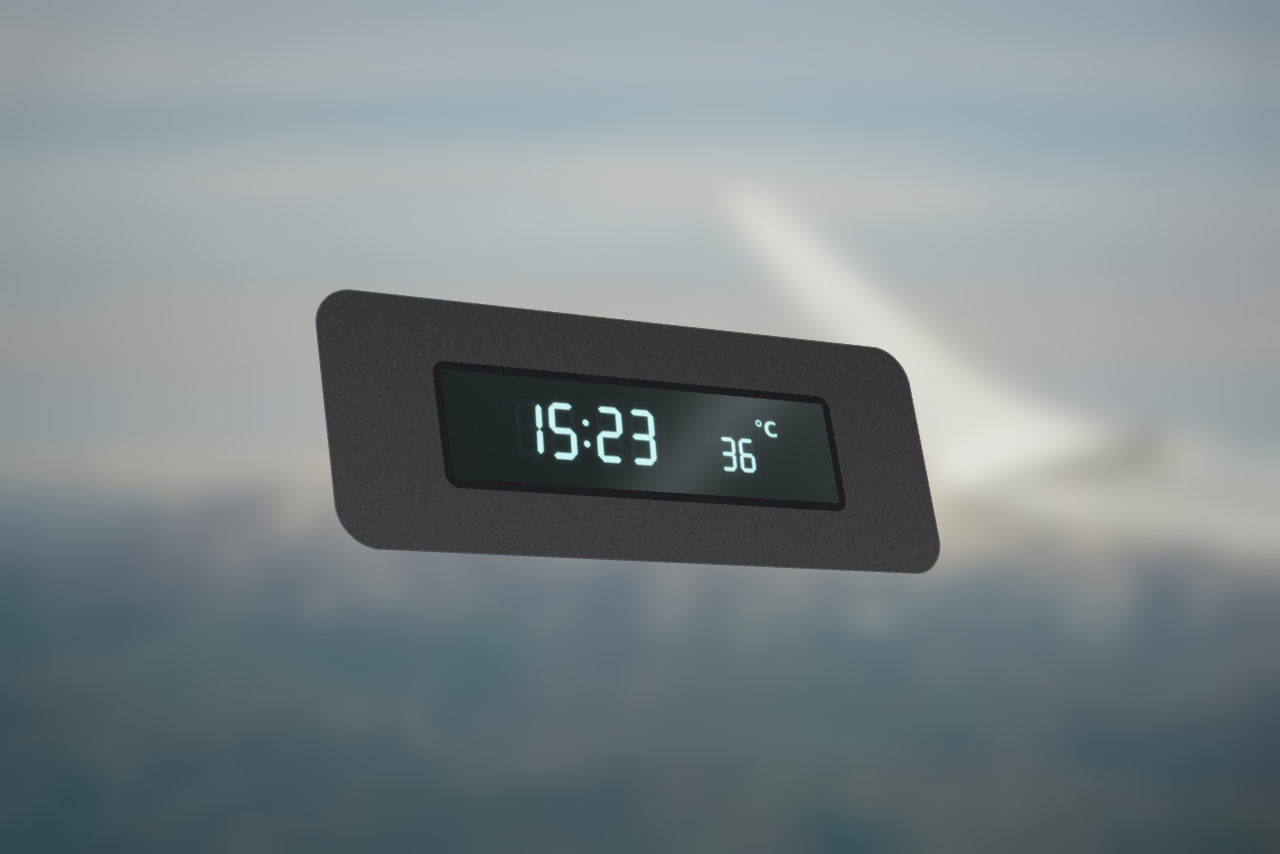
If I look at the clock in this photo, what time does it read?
15:23
